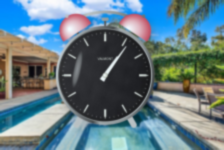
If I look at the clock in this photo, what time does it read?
1:06
